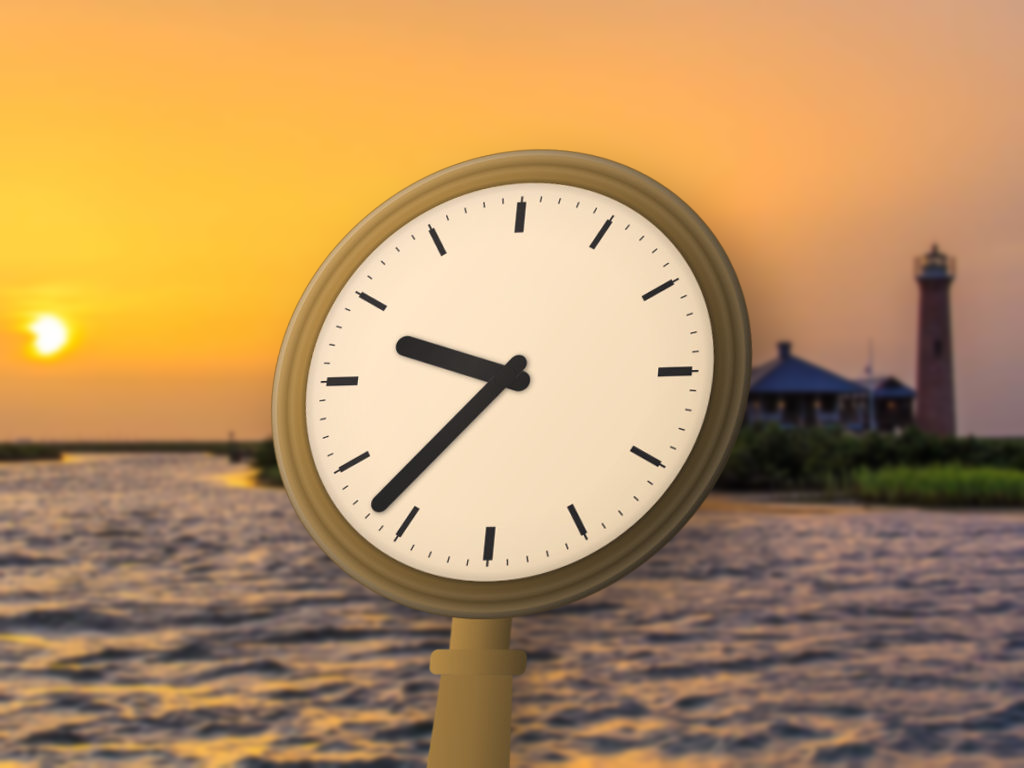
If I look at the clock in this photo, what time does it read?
9:37
